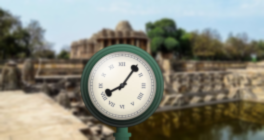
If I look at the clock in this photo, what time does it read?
8:06
